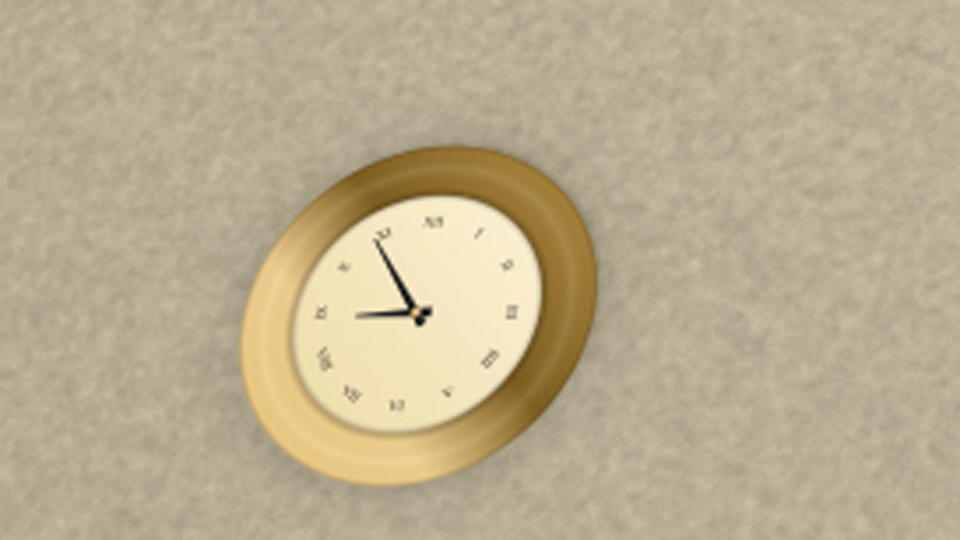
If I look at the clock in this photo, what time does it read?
8:54
